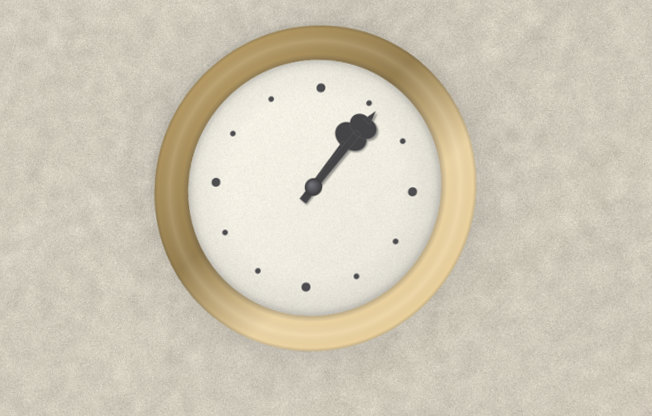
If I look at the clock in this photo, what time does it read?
1:06
